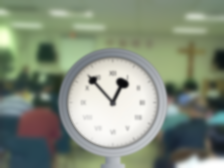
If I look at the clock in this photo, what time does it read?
12:53
